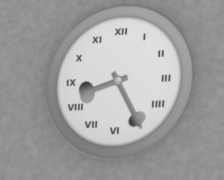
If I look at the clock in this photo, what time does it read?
8:25
